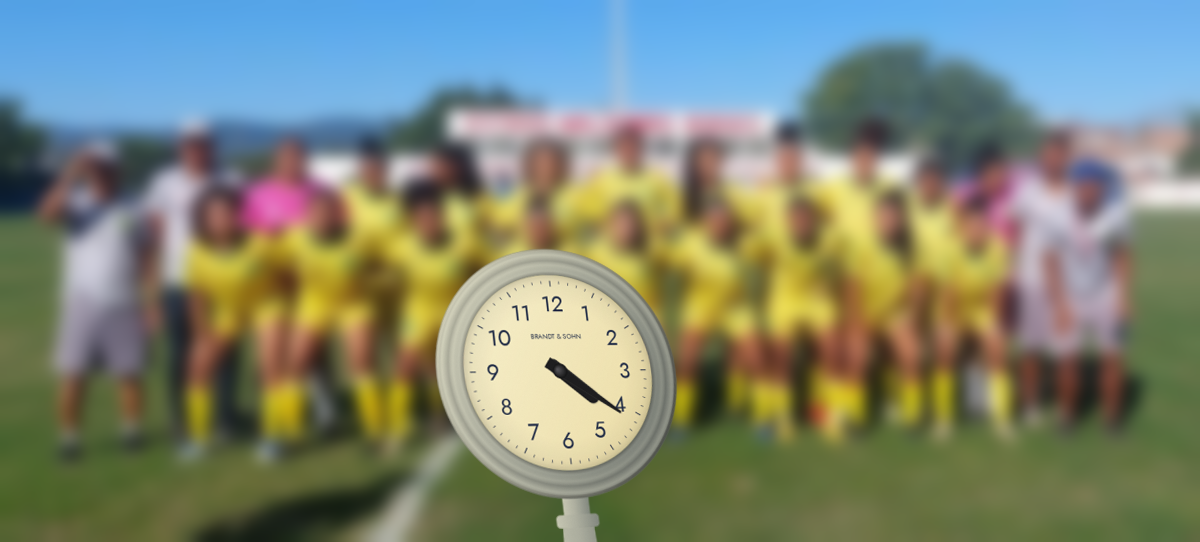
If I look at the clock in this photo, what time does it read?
4:21
